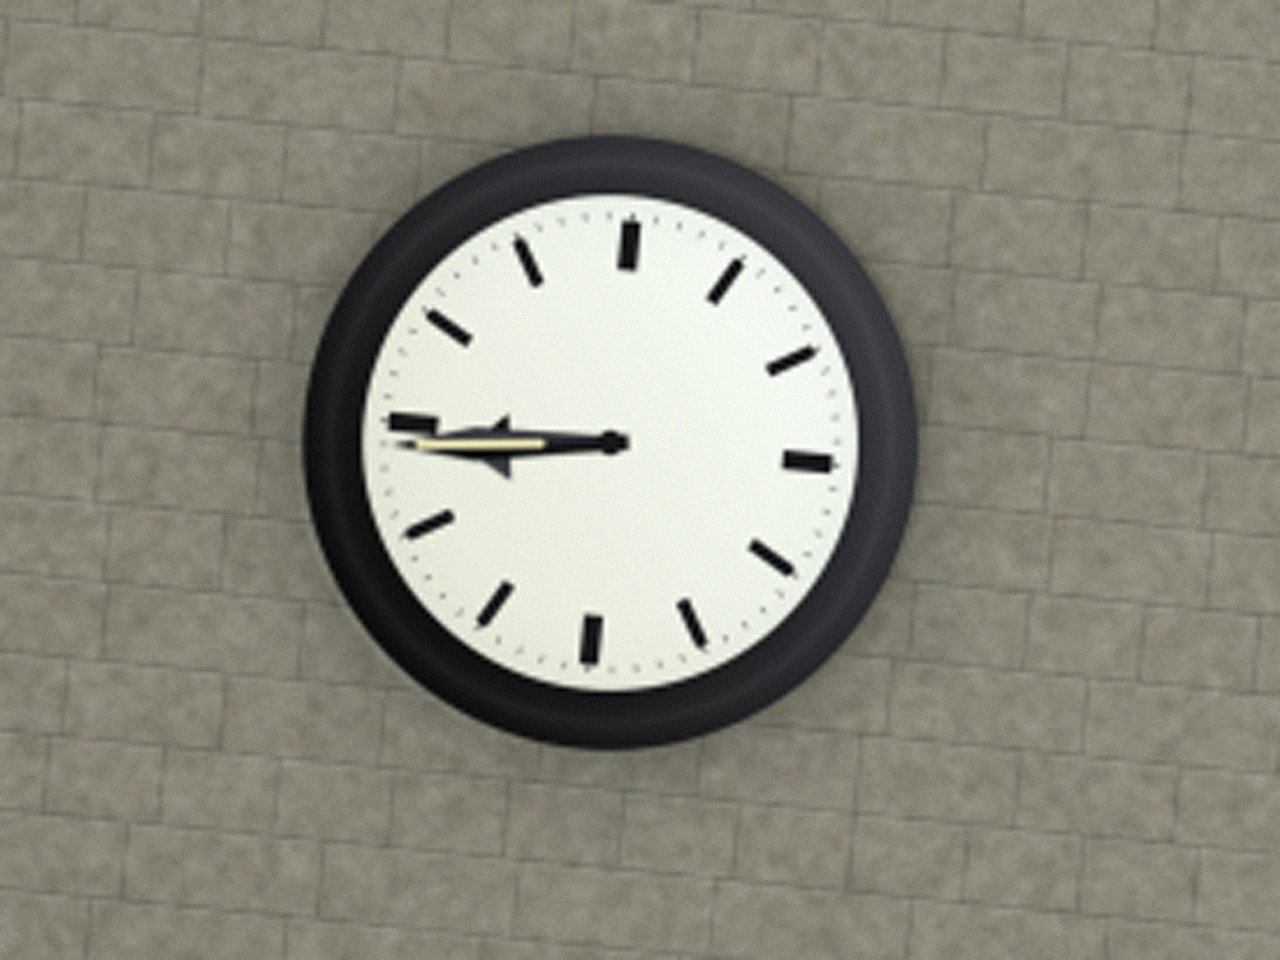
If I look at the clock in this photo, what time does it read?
8:44
